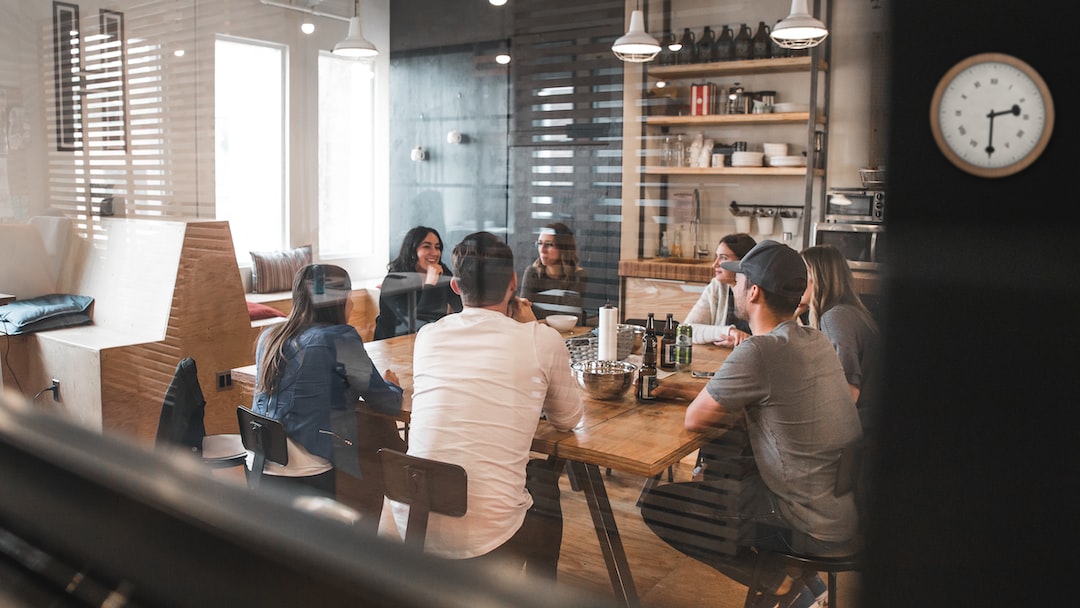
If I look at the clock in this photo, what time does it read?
2:30
